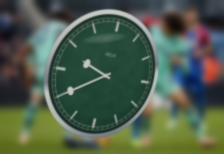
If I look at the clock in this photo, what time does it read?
9:40
